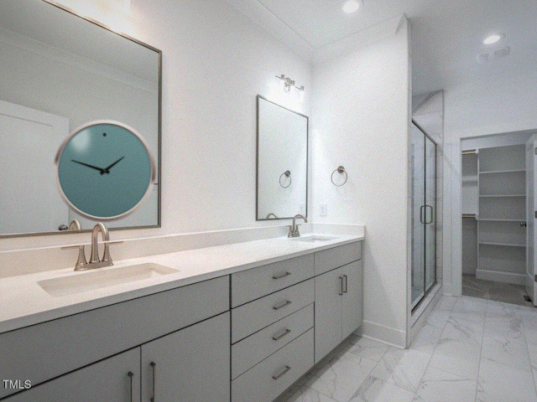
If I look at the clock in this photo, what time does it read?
1:48
